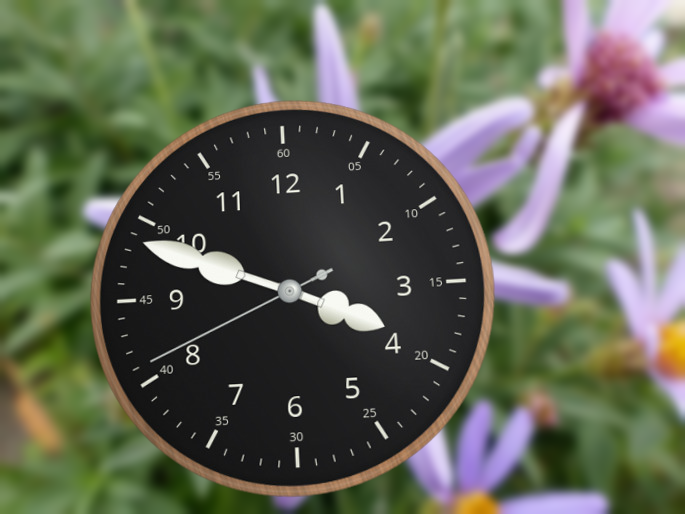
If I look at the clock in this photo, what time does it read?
3:48:41
